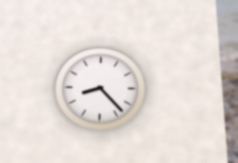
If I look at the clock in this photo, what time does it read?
8:23
